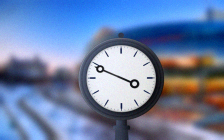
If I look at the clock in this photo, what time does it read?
3:49
